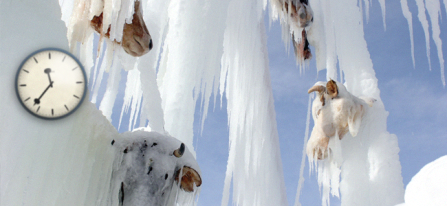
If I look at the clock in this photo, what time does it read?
11:37
